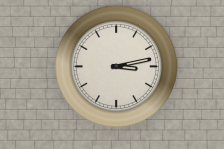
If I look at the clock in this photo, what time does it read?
3:13
